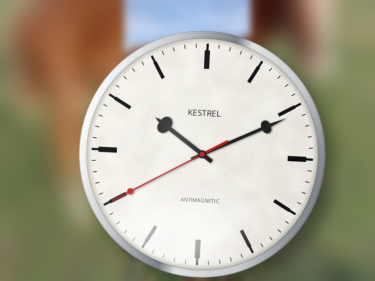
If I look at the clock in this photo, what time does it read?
10:10:40
